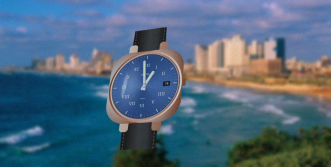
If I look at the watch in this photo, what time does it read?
12:59
